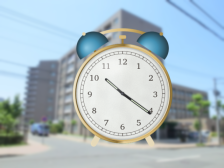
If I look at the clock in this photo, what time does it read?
10:21
